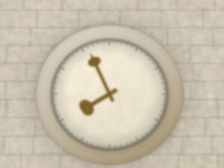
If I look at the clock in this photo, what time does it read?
7:56
